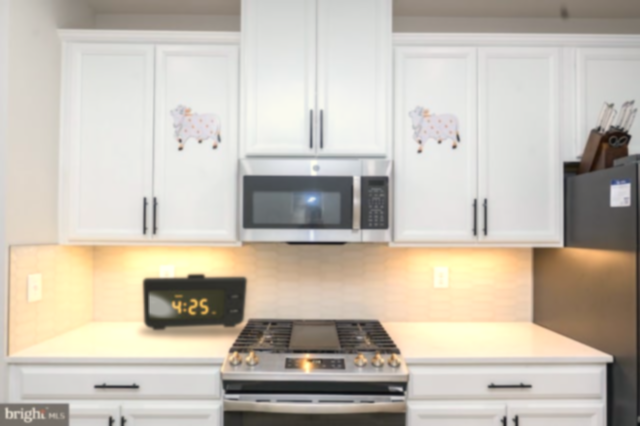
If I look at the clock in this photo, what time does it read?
4:25
